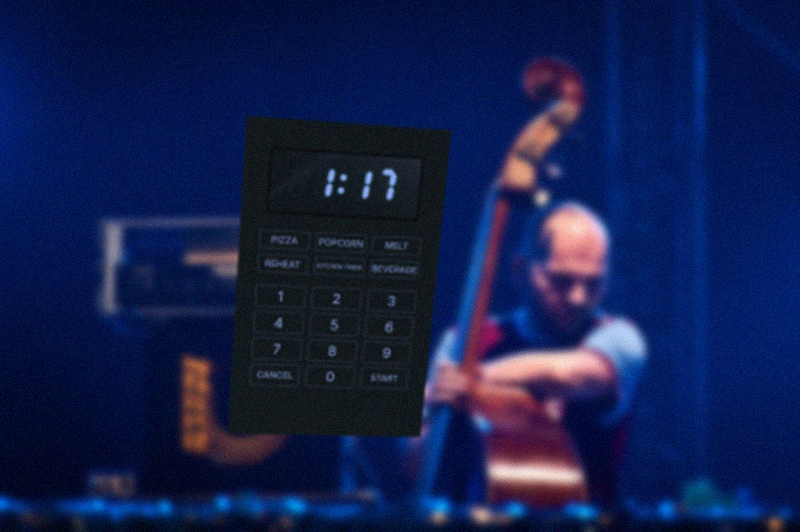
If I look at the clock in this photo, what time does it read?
1:17
